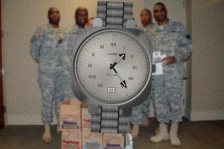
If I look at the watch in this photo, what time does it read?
1:24
